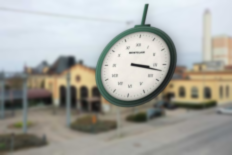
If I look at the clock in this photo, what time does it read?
3:17
